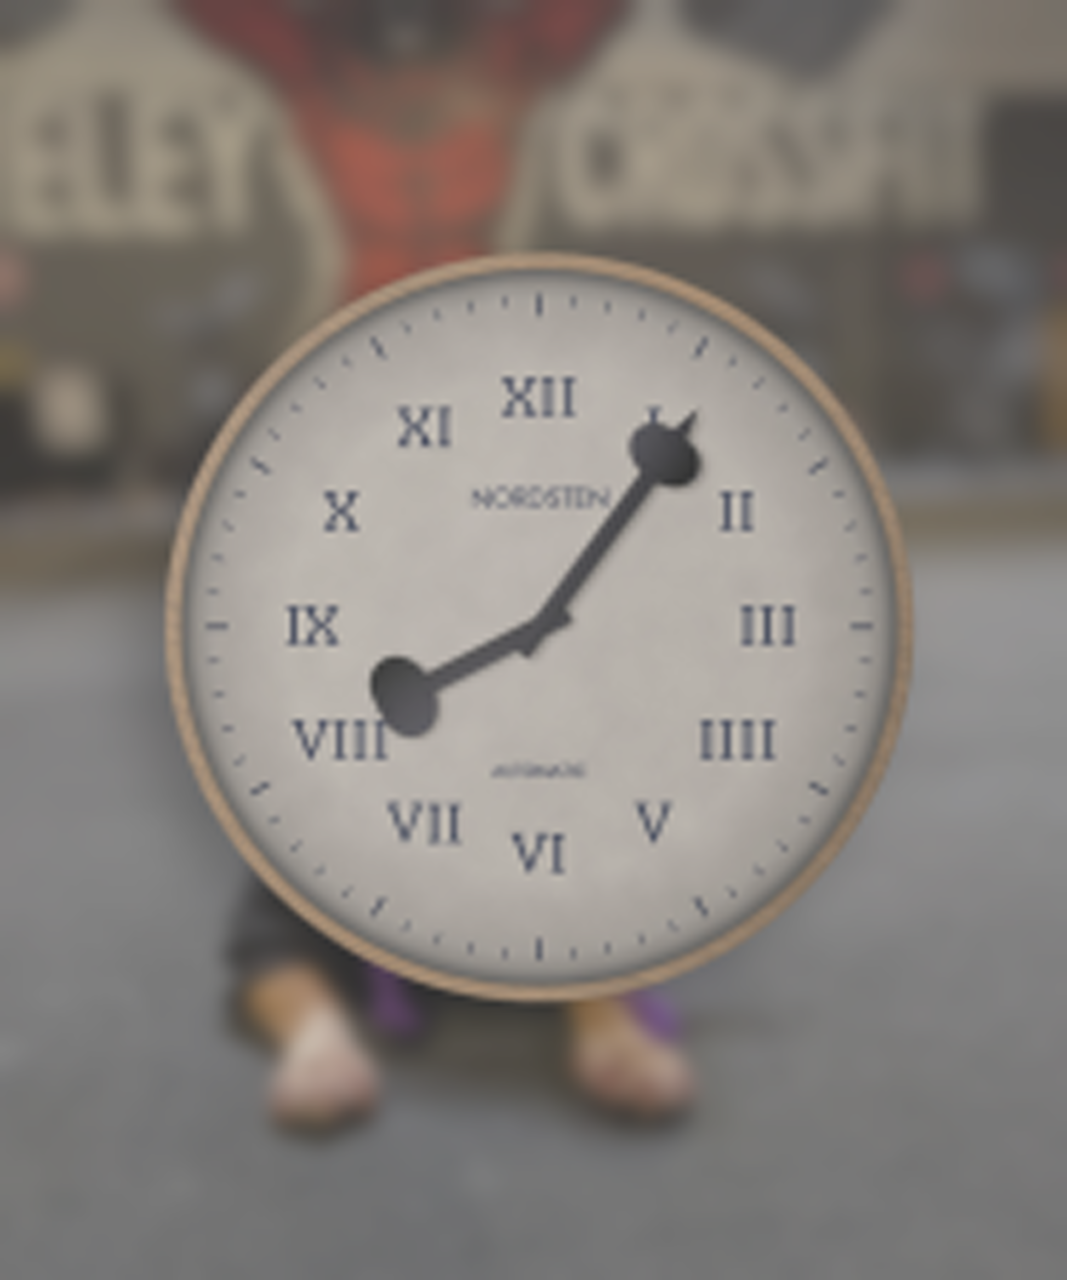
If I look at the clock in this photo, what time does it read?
8:06
